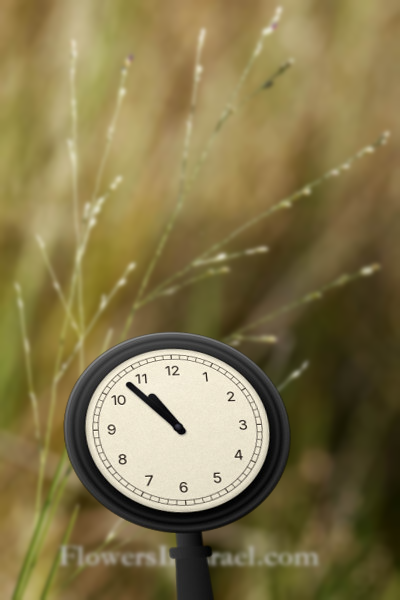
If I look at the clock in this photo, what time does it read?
10:53
